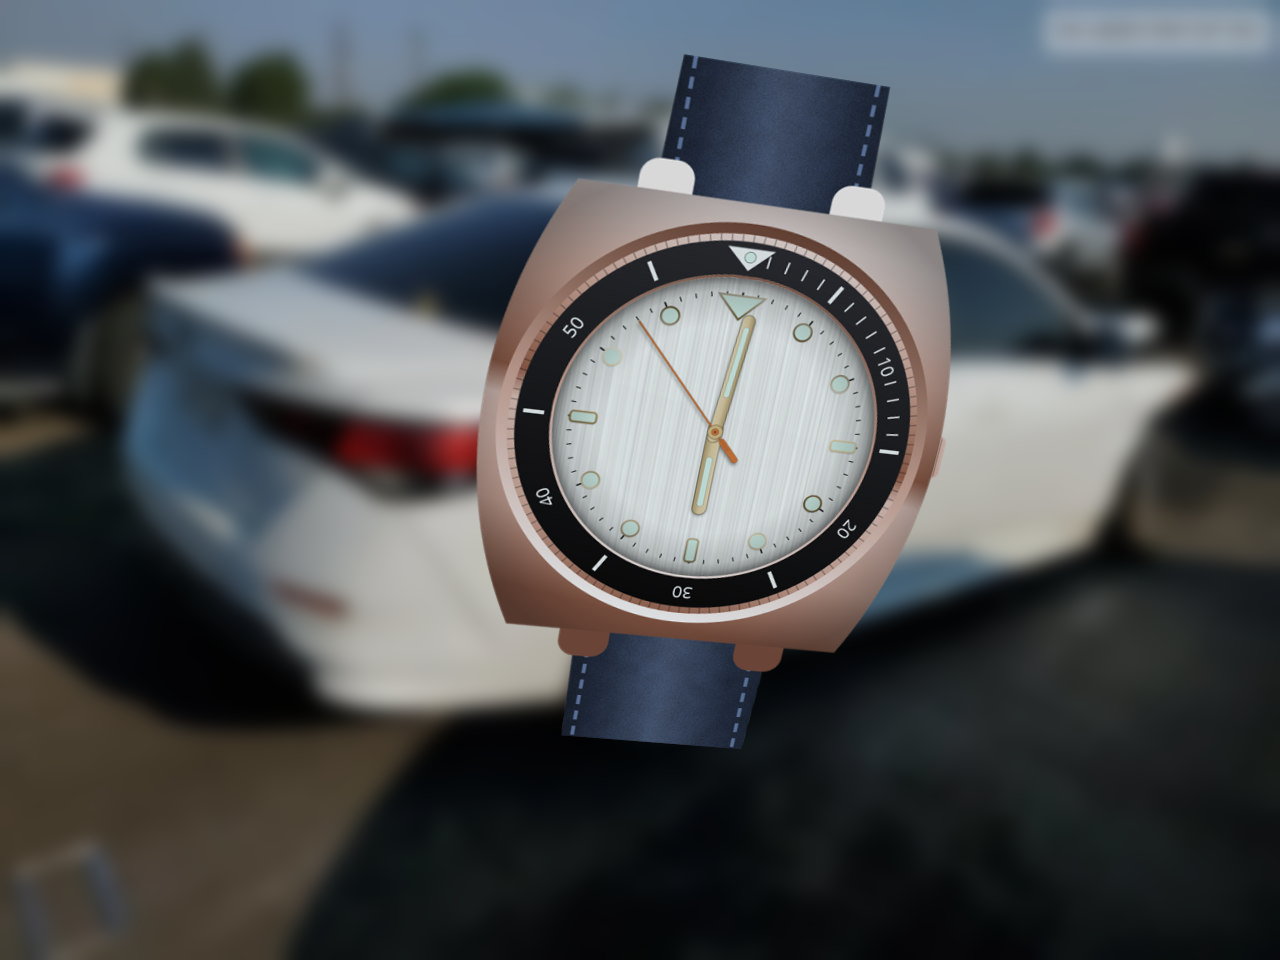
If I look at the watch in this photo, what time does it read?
6:00:53
